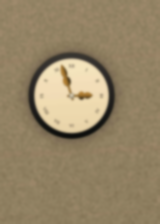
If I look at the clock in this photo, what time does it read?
2:57
